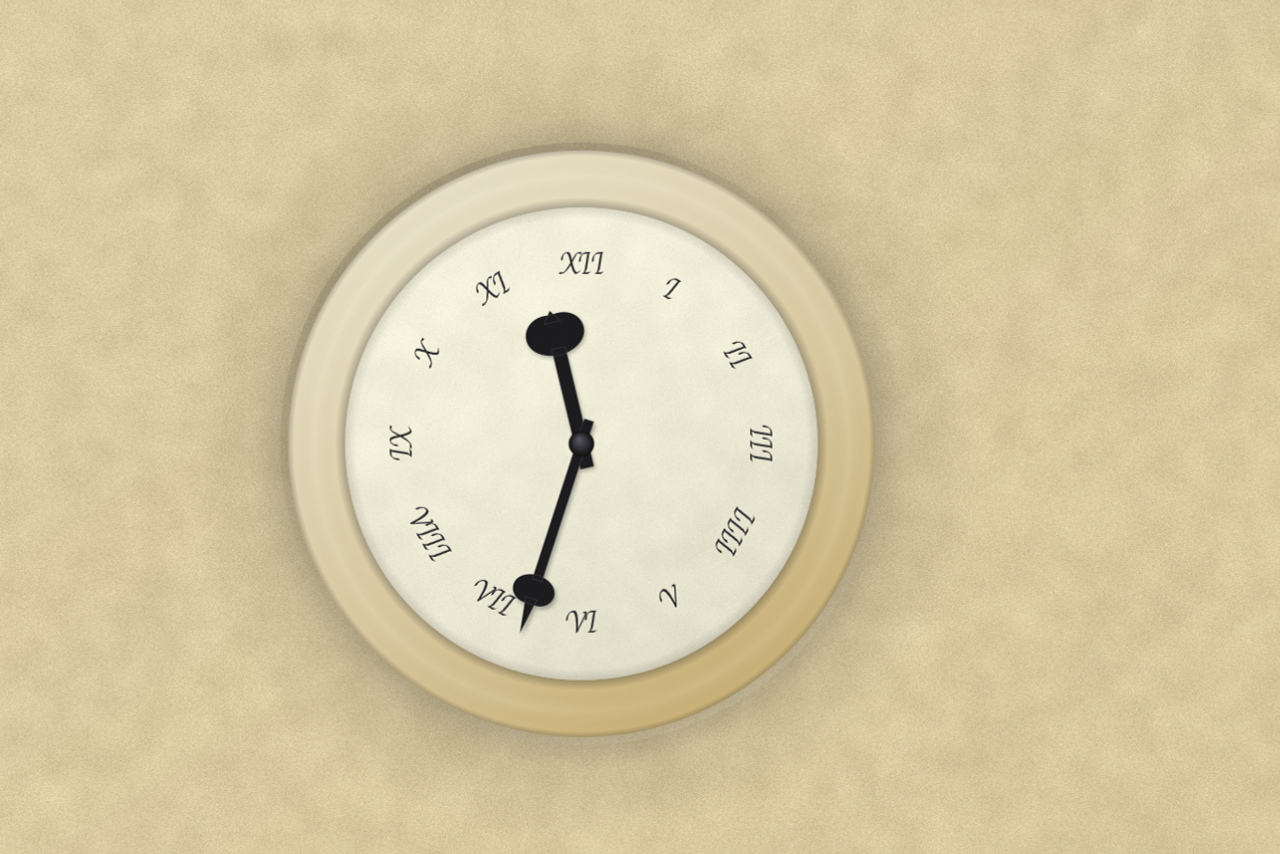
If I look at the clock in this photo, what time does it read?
11:33
